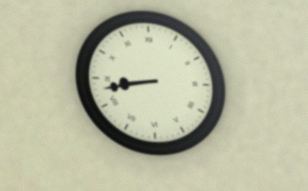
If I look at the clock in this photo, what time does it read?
8:43
